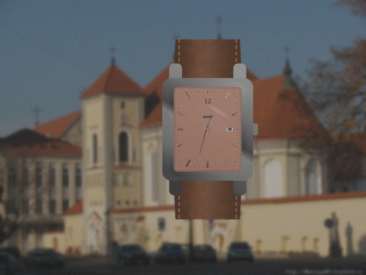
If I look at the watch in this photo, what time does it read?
12:33
